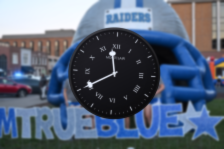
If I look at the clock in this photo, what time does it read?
11:40
